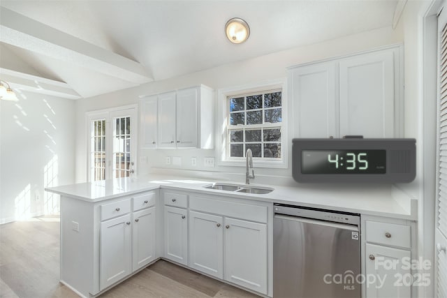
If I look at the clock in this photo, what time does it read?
4:35
